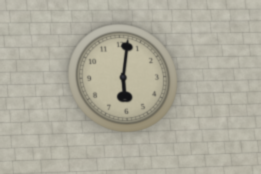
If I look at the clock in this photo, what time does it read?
6:02
